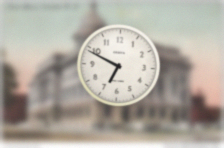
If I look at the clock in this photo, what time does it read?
6:49
